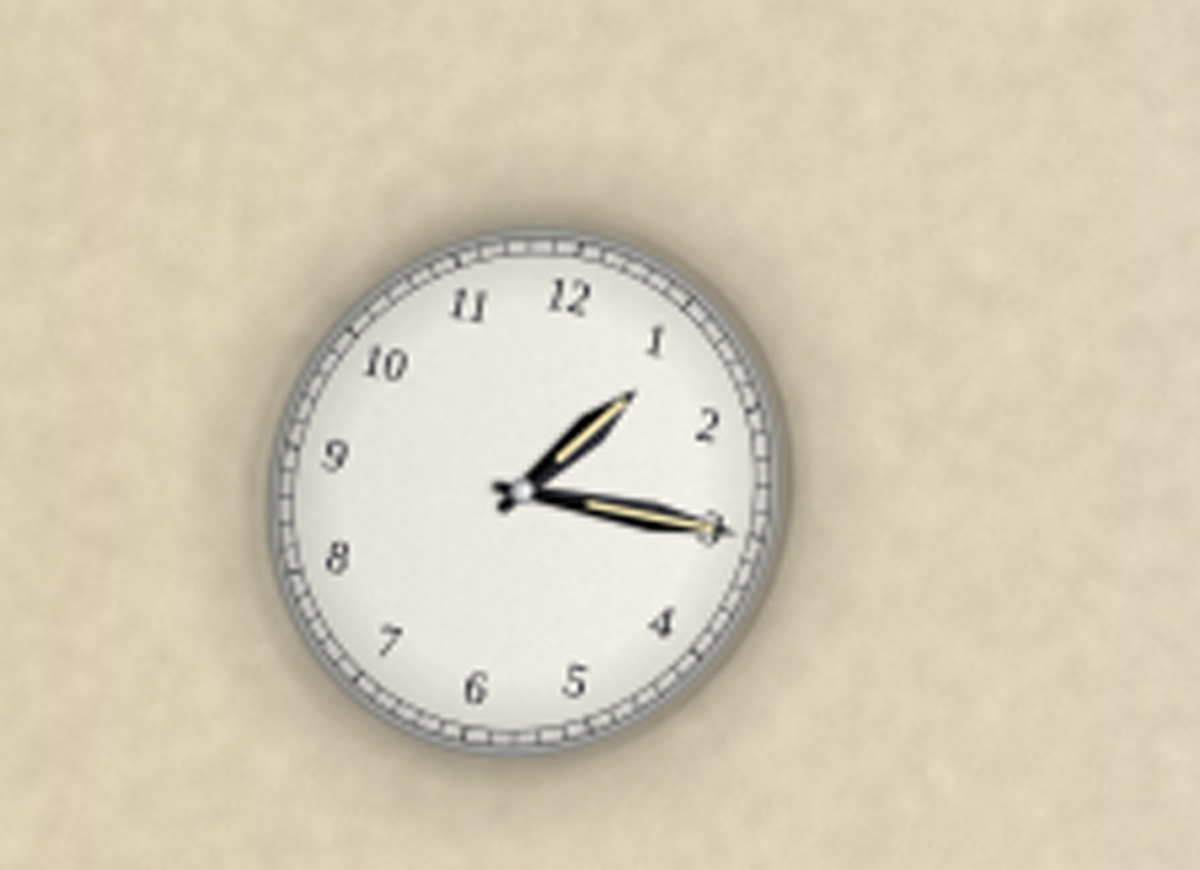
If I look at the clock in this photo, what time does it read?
1:15
